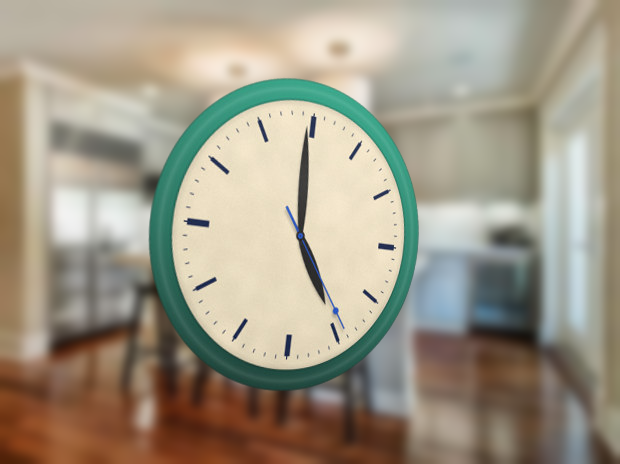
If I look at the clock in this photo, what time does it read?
4:59:24
